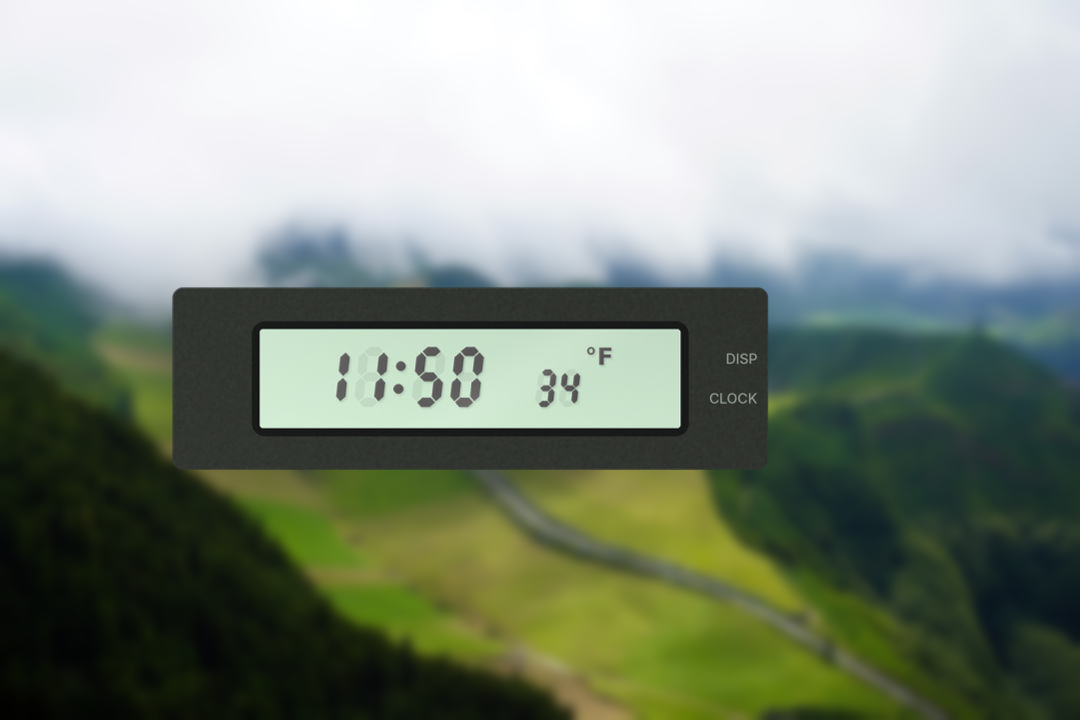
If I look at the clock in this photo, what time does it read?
11:50
